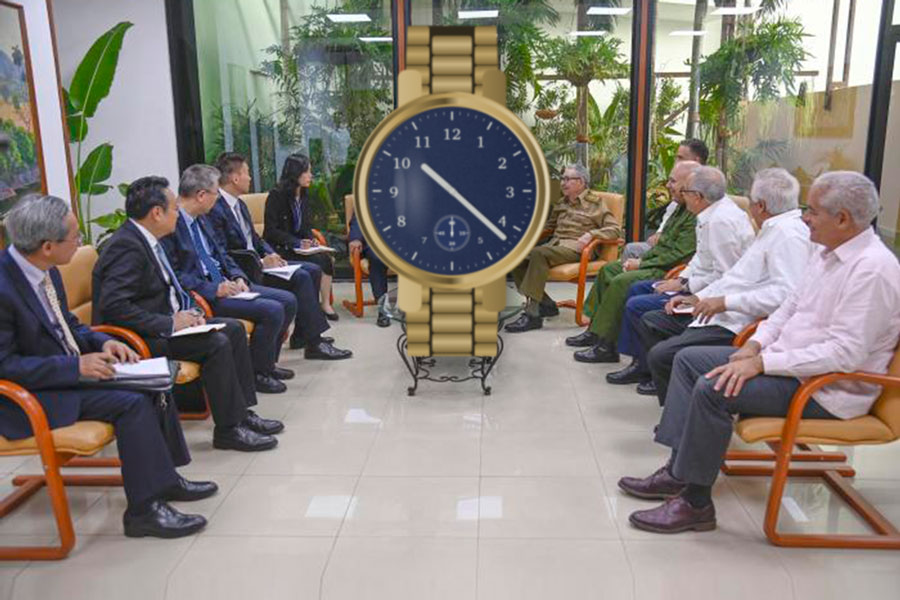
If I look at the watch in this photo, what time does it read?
10:22
